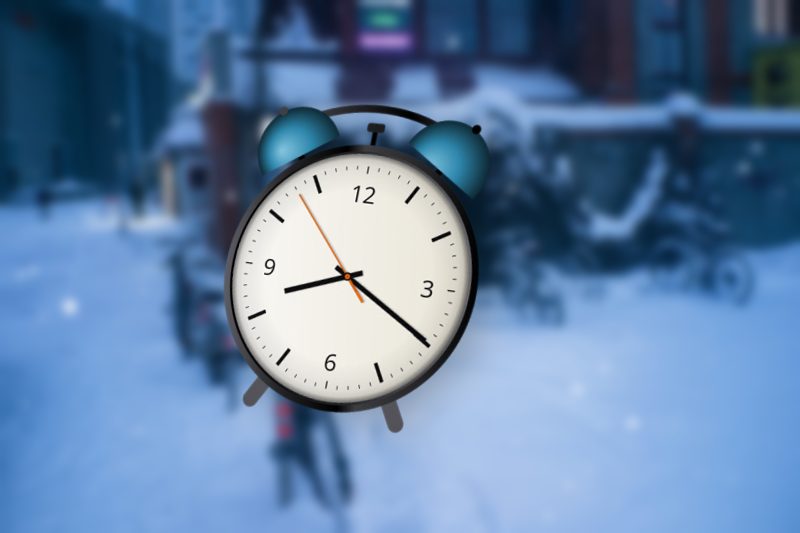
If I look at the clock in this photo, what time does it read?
8:19:53
